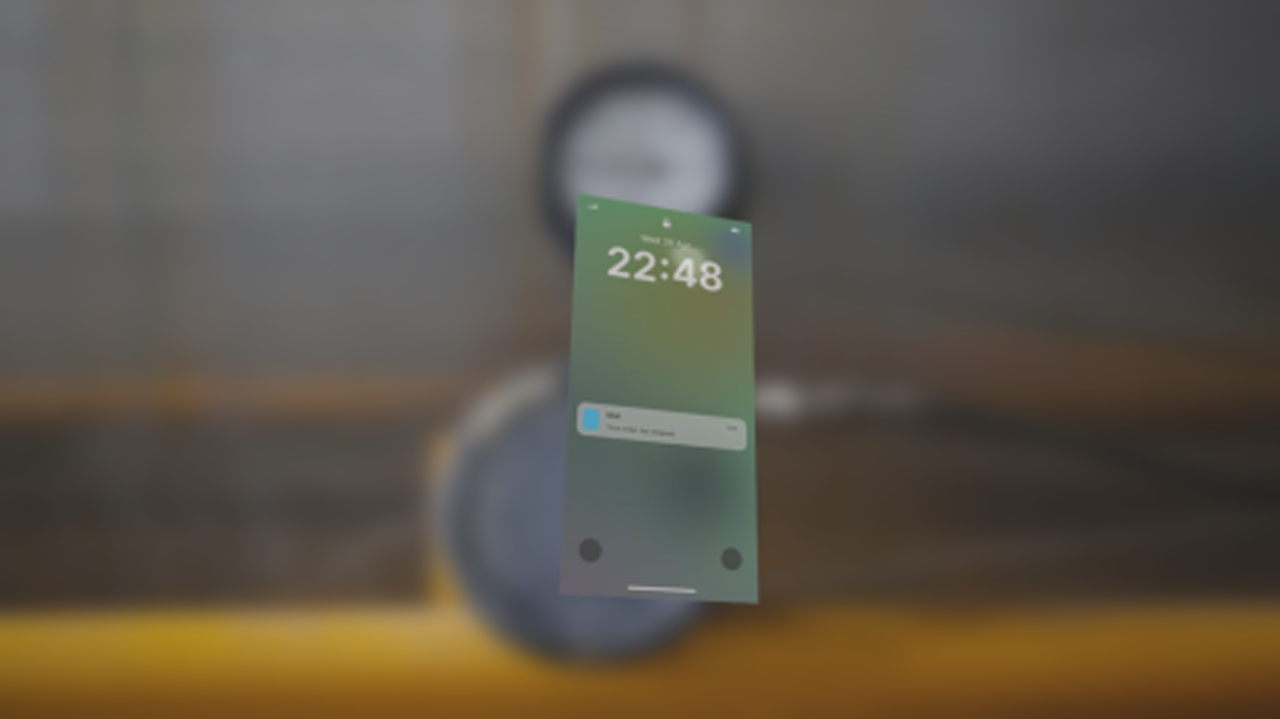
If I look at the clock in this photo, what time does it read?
22:48
